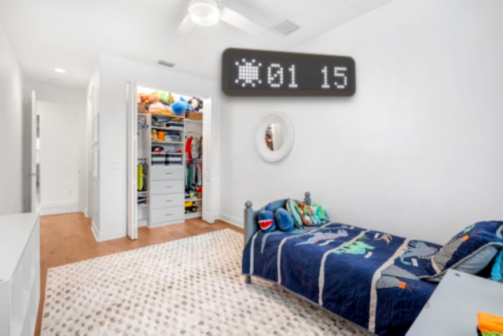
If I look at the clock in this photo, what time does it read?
1:15
